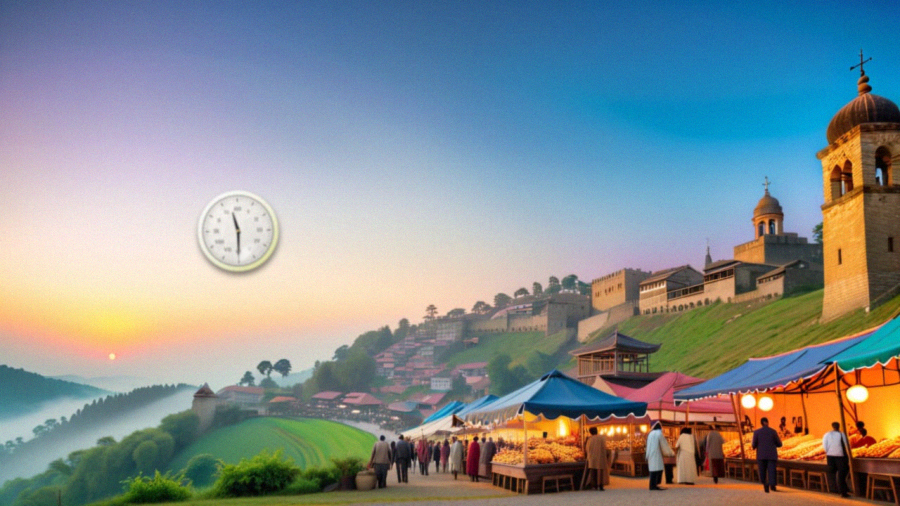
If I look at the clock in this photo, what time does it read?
11:30
